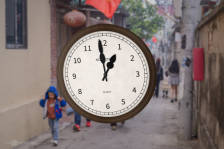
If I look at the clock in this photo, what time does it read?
12:59
